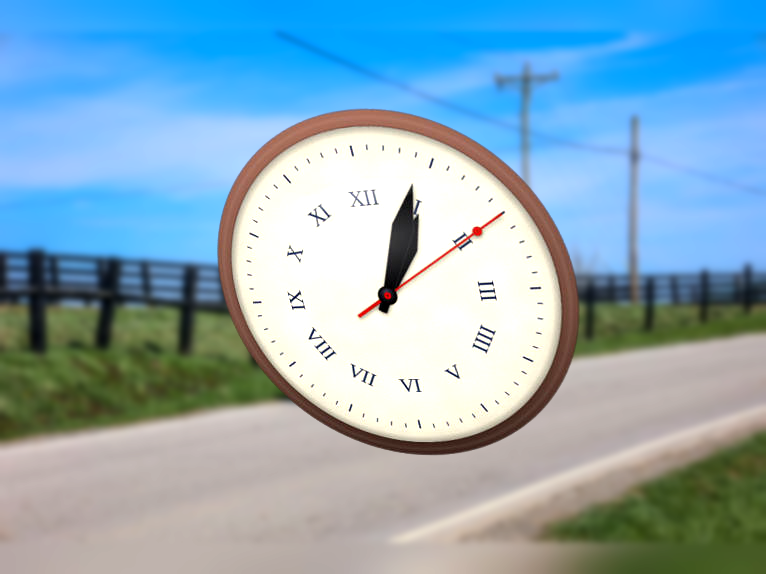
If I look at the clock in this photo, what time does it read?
1:04:10
